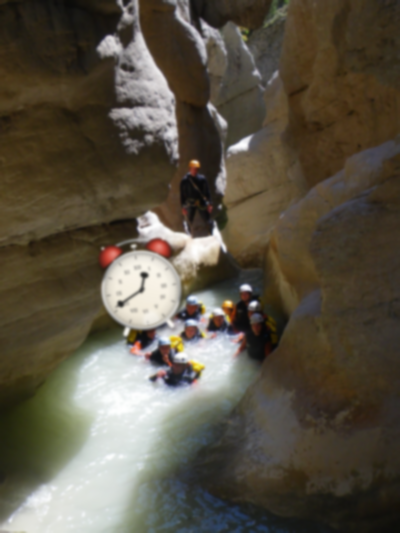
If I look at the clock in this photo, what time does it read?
12:41
